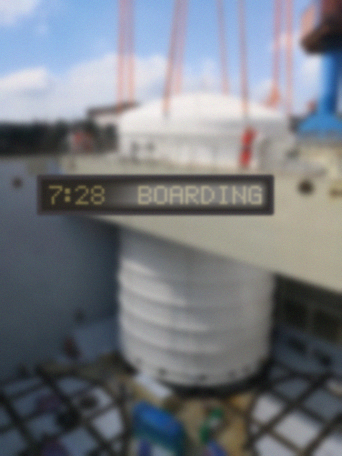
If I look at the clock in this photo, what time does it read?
7:28
